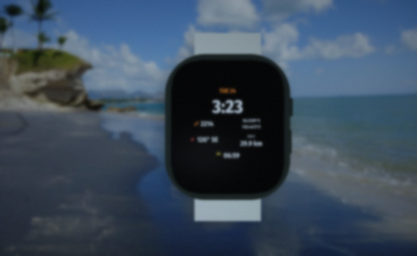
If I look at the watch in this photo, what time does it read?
3:23
